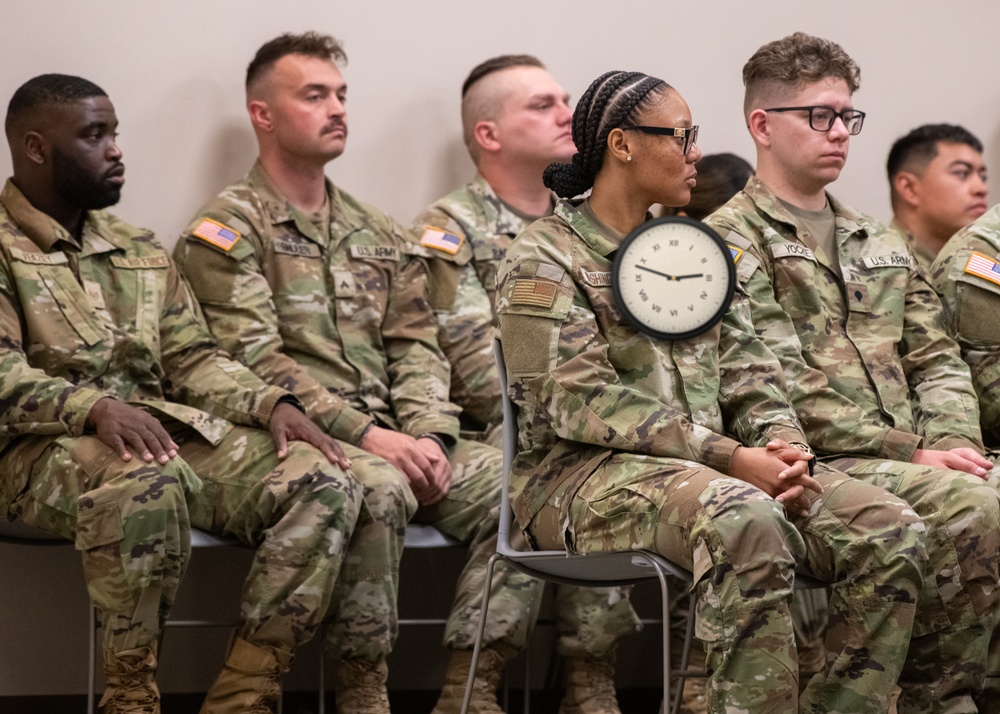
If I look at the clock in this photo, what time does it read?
2:48
